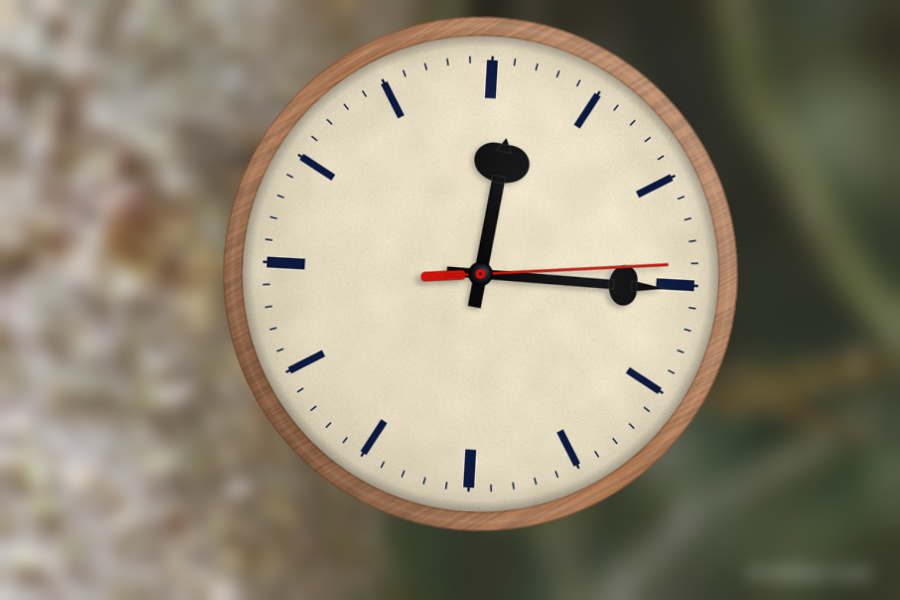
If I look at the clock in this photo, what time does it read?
12:15:14
